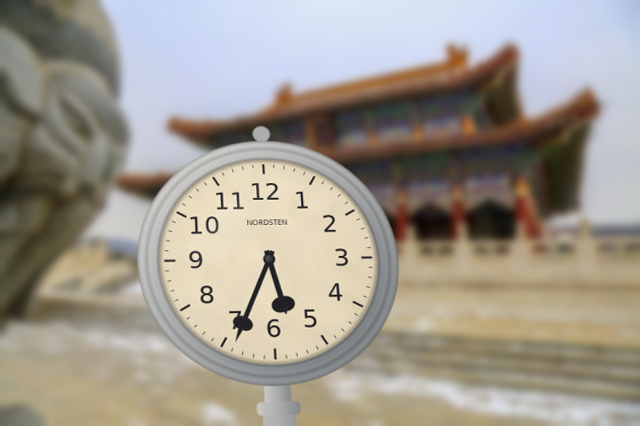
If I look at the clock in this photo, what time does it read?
5:34
